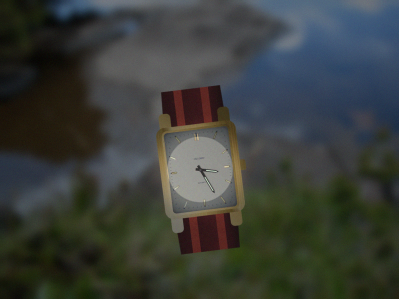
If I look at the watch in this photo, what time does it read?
3:26
